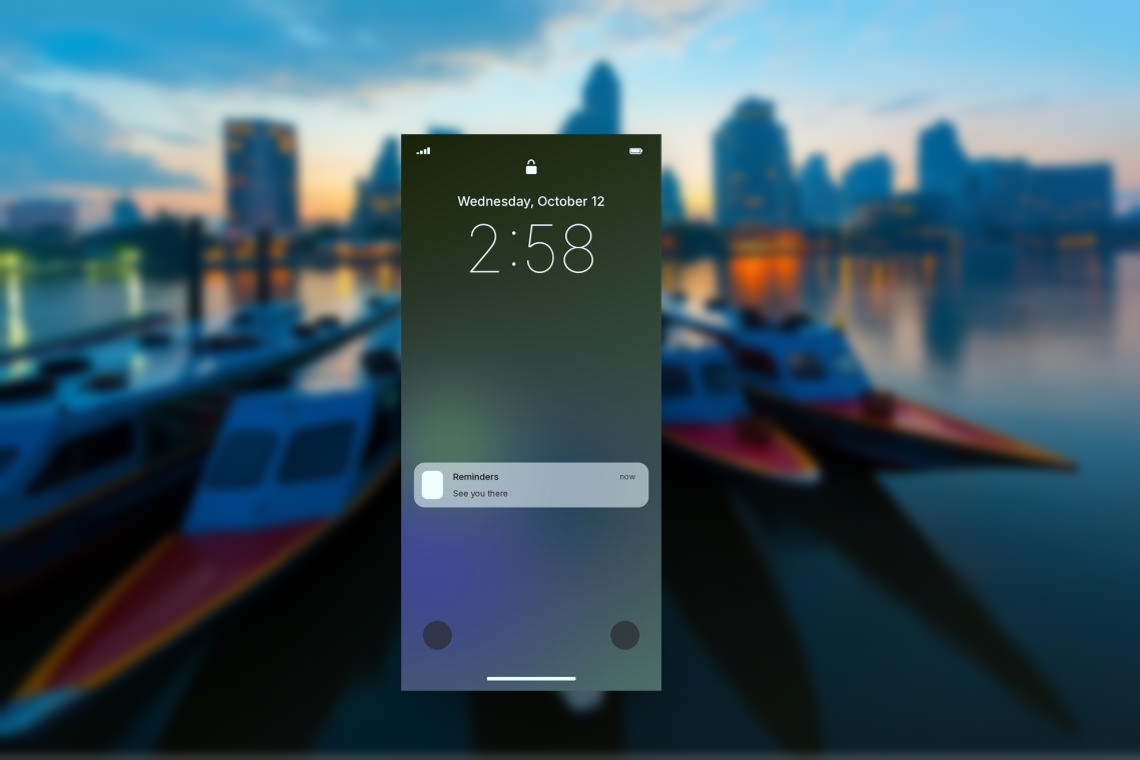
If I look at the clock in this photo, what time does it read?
2:58
